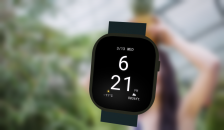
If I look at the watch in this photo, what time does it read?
6:21
